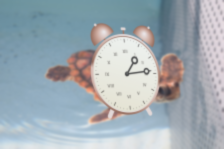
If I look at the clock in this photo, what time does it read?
1:14
